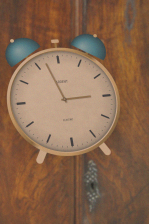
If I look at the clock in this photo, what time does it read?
2:57
